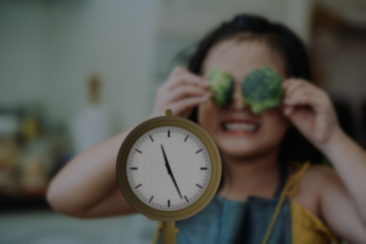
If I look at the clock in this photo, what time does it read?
11:26
